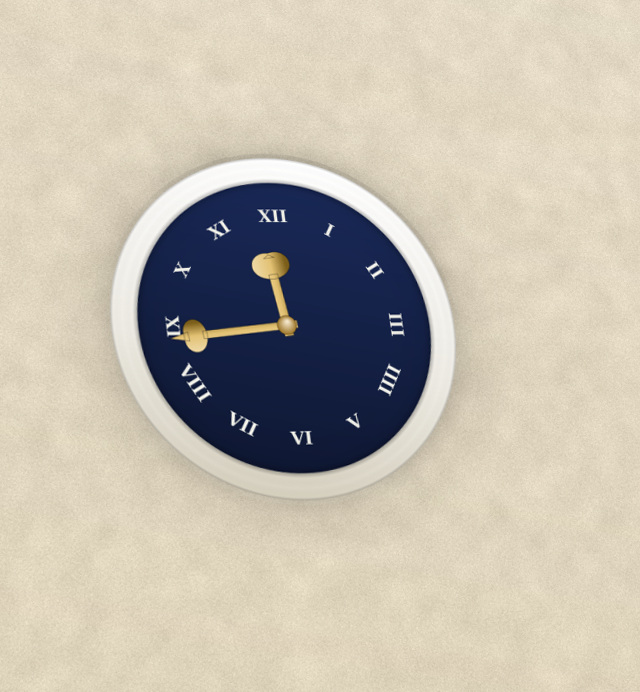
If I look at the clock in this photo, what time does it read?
11:44
